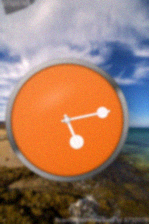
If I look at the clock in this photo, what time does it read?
5:13
